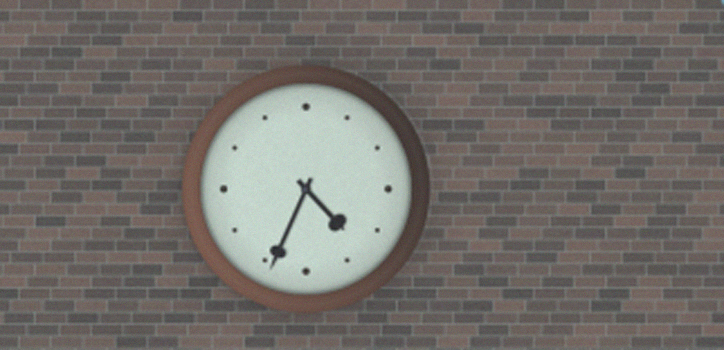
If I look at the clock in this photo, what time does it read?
4:34
